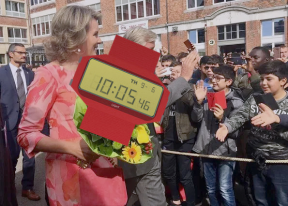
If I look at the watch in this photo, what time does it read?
10:05:46
